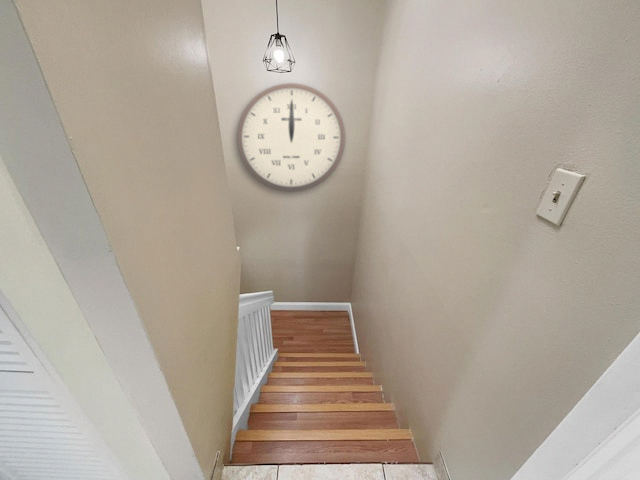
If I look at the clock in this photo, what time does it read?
12:00
